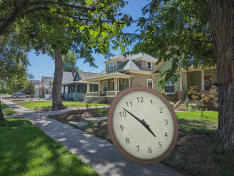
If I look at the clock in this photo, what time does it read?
4:52
